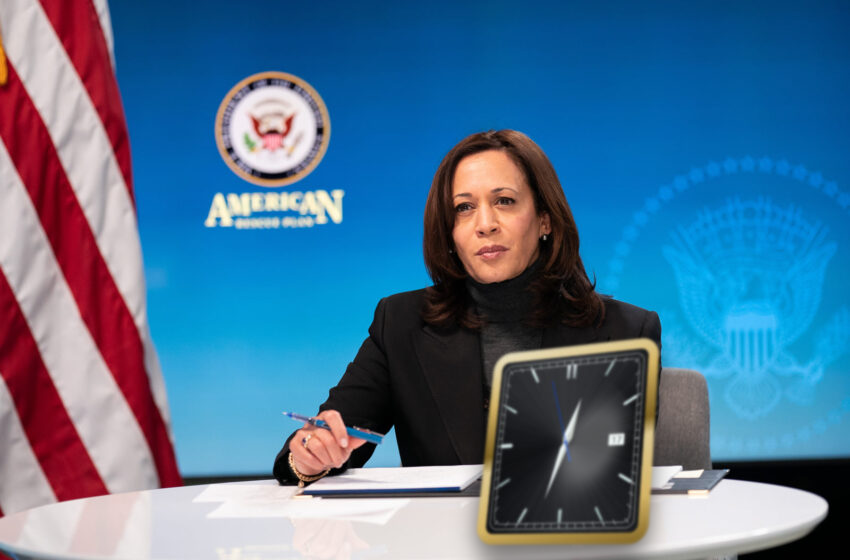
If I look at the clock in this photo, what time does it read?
12:32:57
